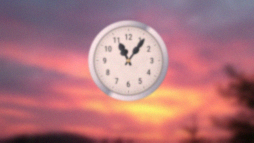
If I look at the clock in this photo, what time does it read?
11:06
